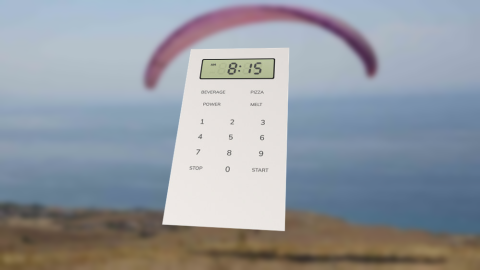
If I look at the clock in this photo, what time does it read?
8:15
